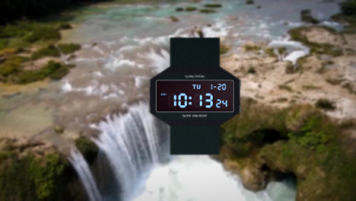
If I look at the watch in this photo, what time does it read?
10:13:24
